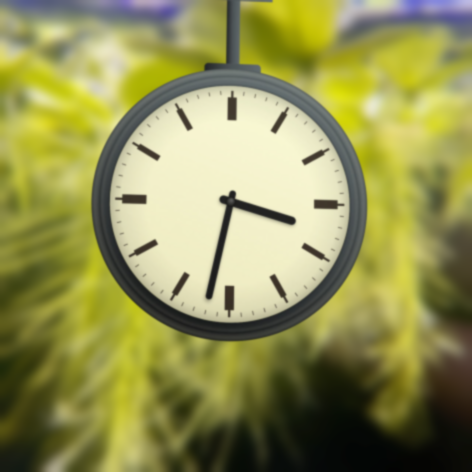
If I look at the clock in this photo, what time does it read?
3:32
